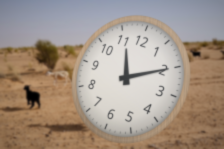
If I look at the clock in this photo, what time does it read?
11:10
